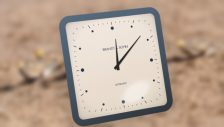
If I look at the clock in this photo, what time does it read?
12:08
